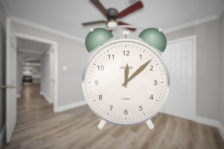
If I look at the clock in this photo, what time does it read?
12:08
